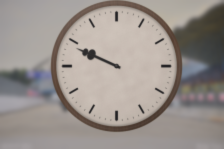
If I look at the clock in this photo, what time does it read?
9:49
